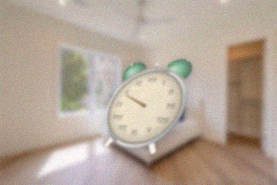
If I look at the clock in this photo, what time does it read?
9:49
